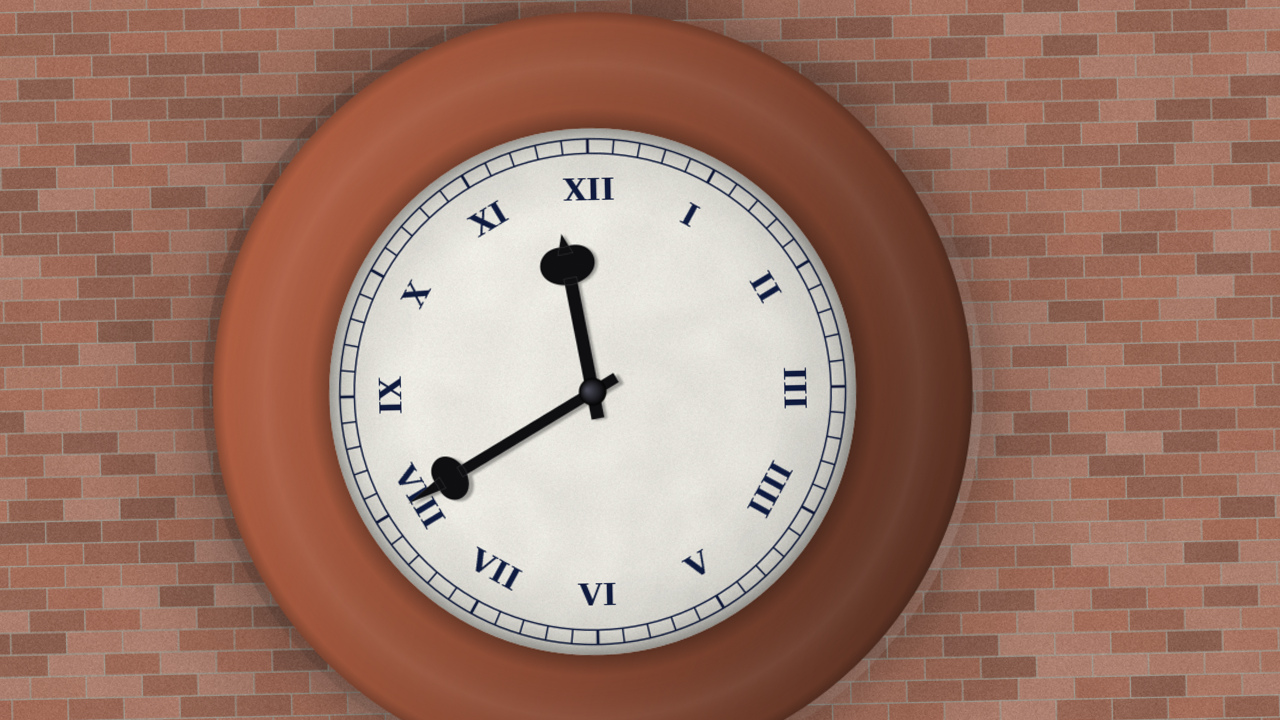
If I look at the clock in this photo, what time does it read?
11:40
